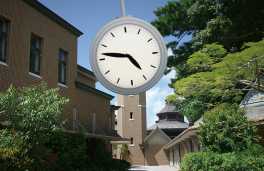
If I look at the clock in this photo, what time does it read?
4:47
